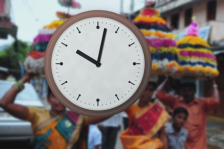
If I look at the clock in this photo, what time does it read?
10:02
